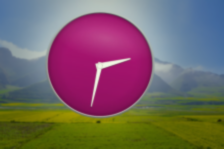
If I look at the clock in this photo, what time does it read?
2:32
